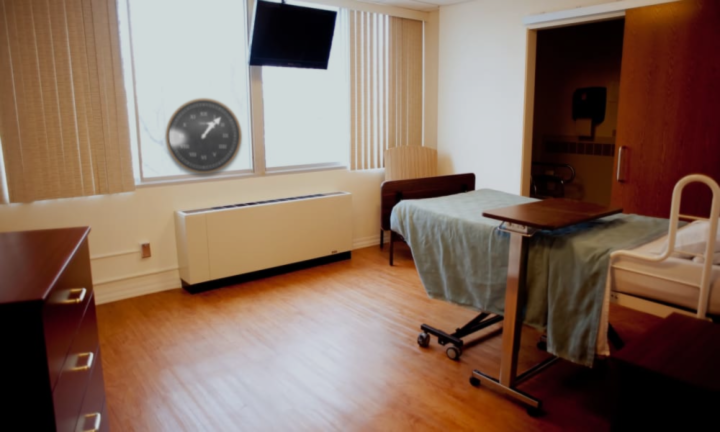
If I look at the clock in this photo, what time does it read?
1:07
